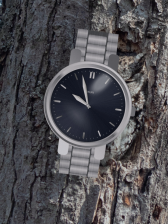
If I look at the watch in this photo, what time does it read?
9:57
